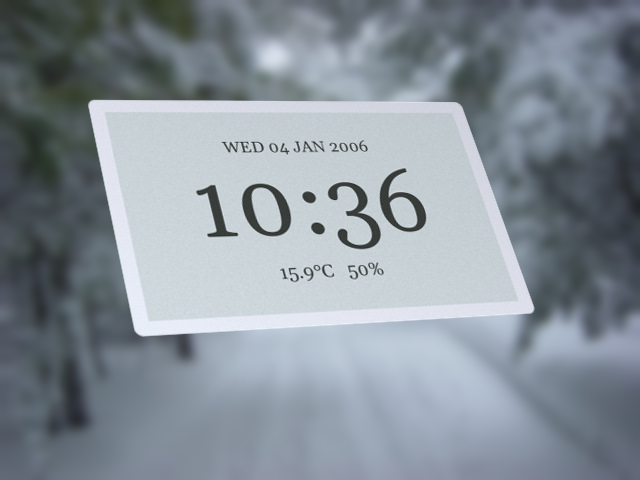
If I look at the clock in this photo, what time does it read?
10:36
